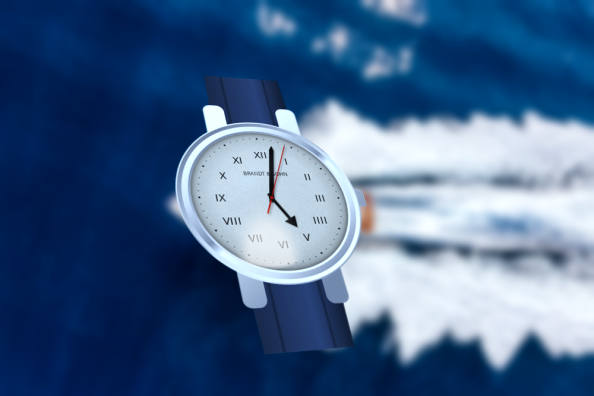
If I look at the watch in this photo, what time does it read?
5:02:04
